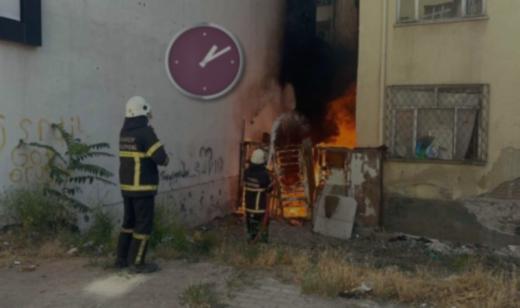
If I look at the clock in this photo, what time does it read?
1:10
